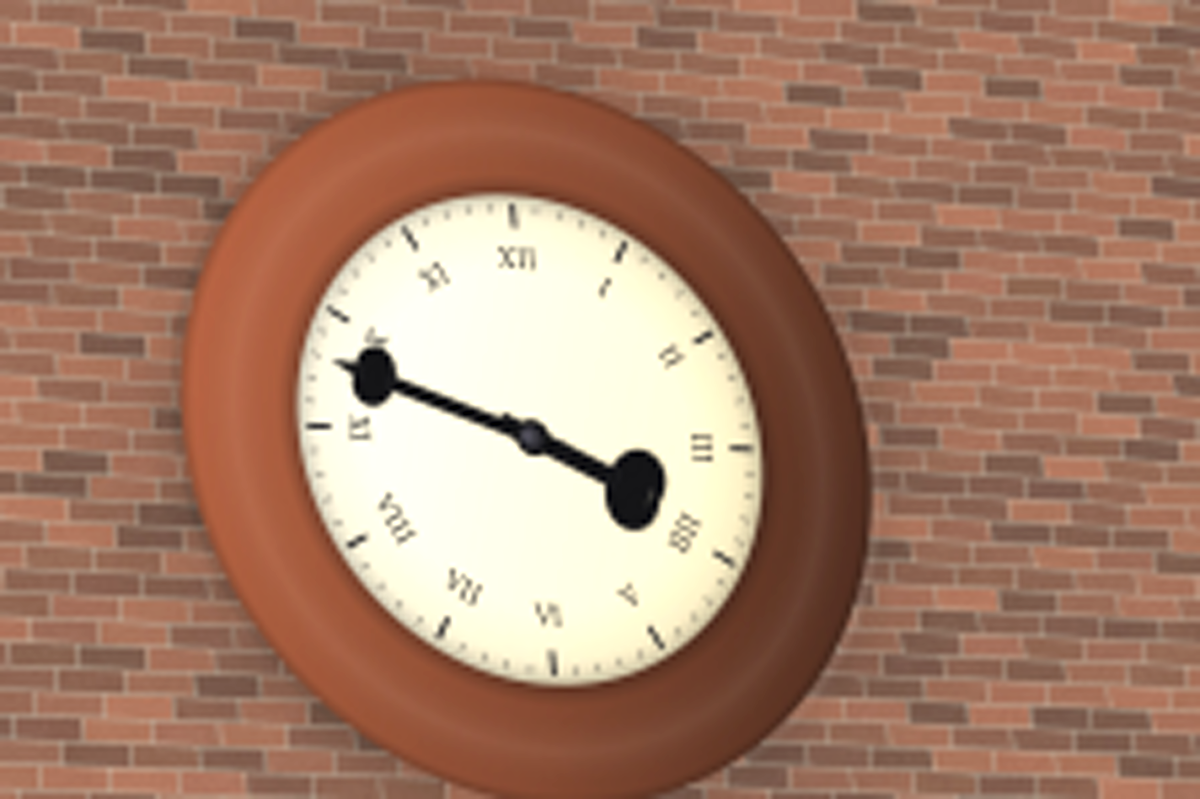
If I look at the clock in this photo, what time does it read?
3:48
